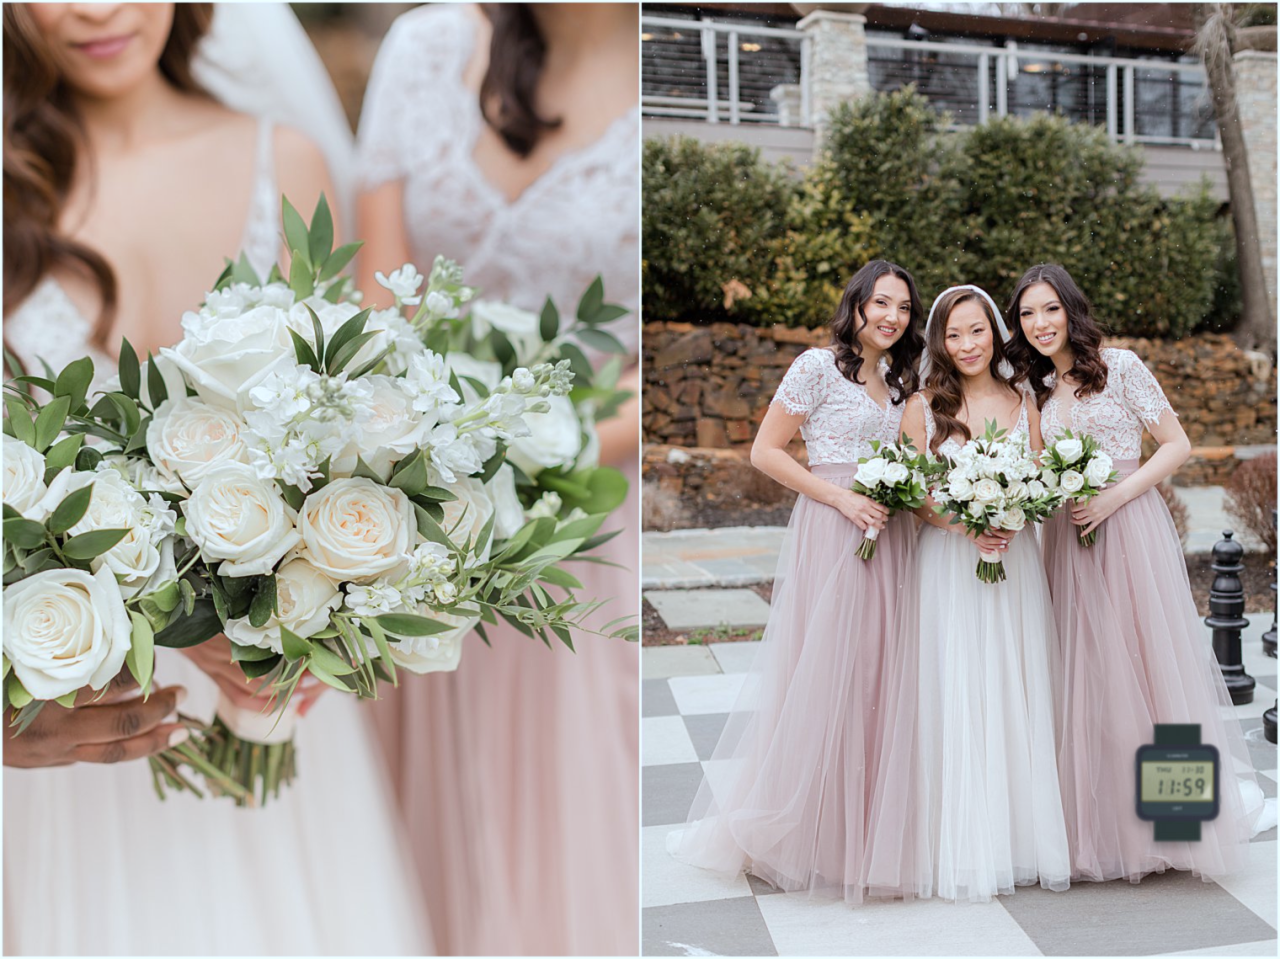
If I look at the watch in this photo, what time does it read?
11:59
